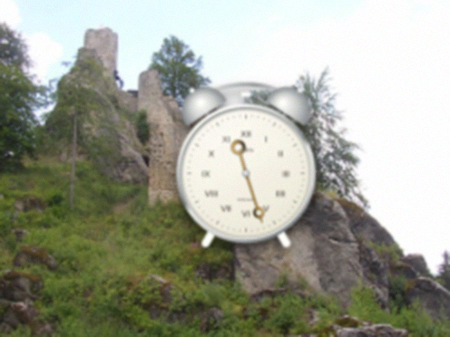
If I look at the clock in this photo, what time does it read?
11:27
